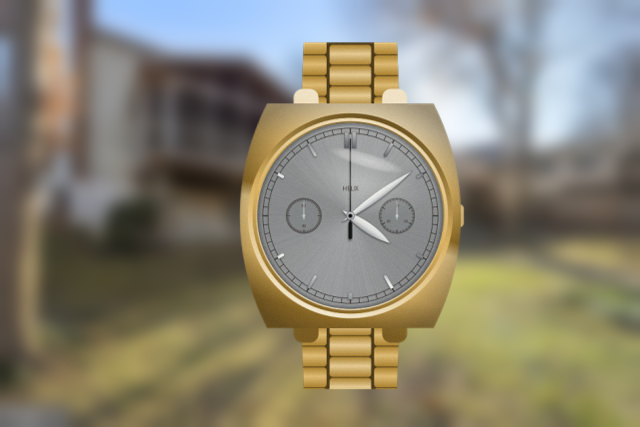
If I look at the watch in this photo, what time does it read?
4:09
